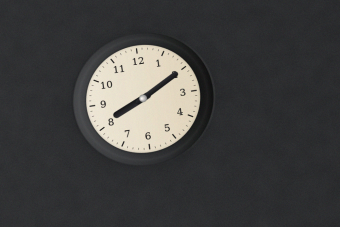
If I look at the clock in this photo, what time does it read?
8:10
